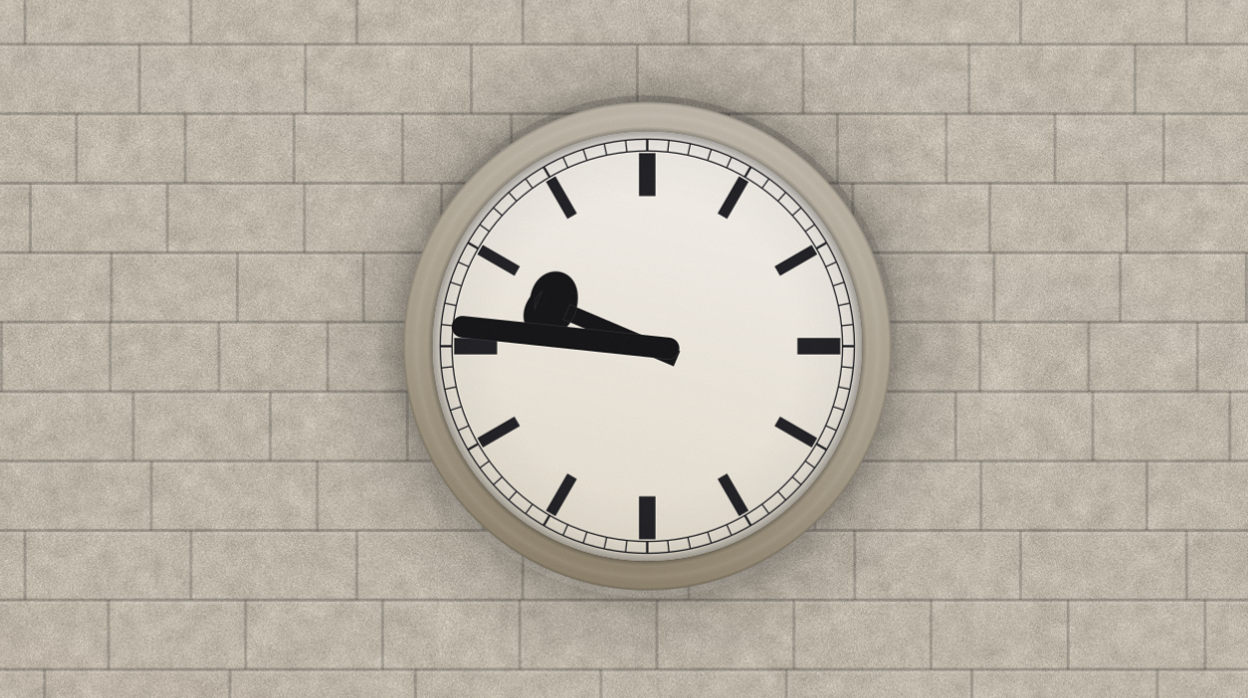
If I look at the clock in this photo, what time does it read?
9:46
